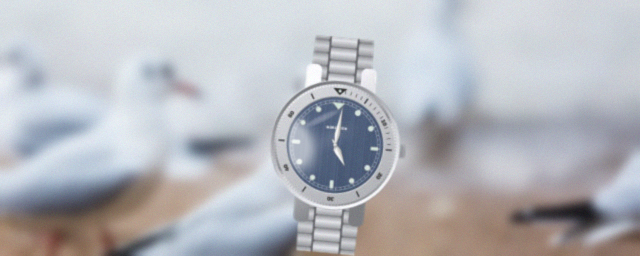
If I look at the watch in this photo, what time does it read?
5:01
